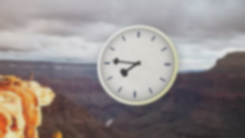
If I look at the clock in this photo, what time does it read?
7:46
